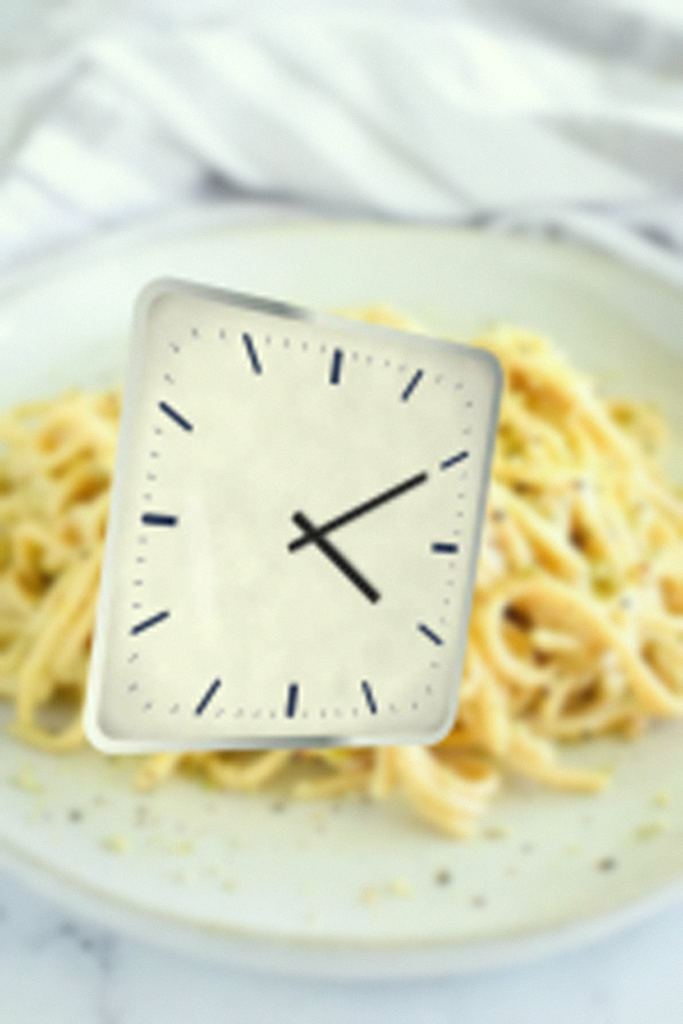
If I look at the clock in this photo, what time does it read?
4:10
